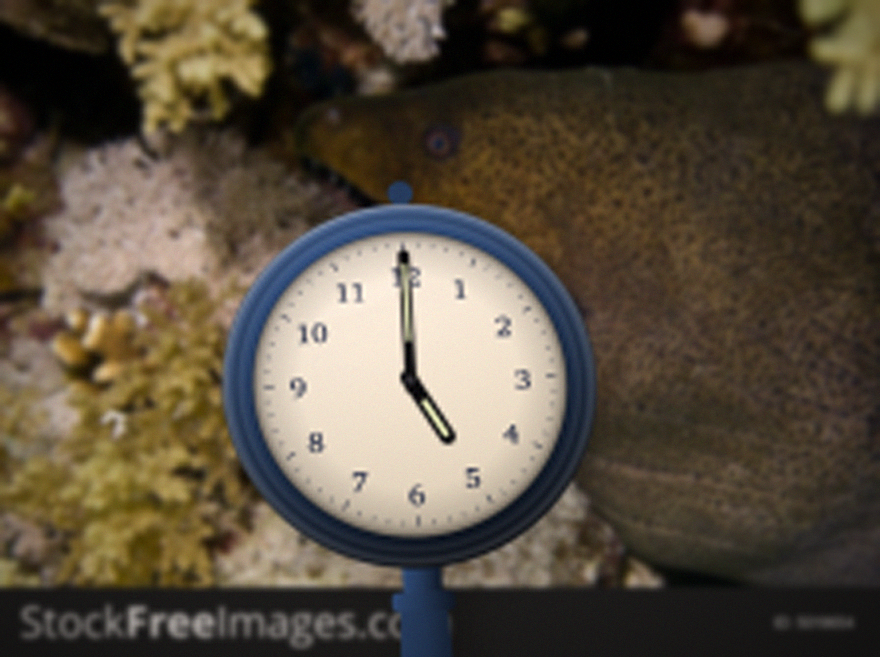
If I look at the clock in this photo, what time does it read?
5:00
